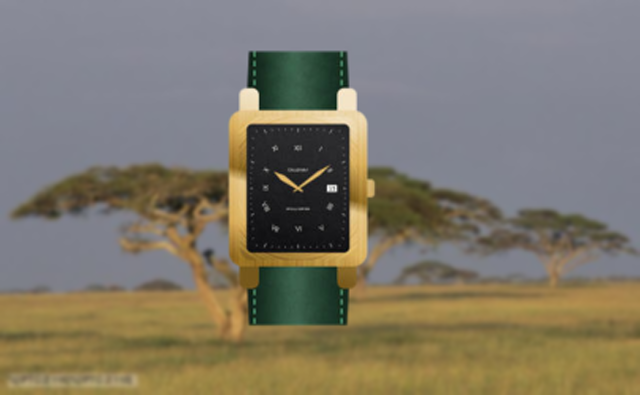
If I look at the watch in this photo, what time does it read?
10:09
